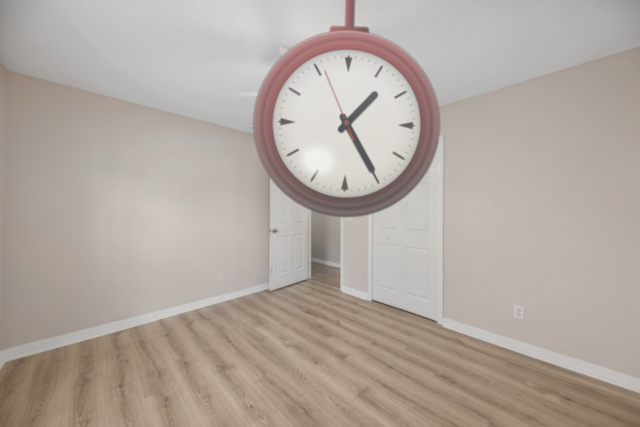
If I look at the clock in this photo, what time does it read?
1:24:56
